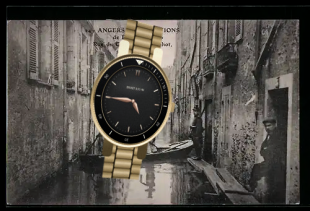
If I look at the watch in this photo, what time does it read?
4:45
